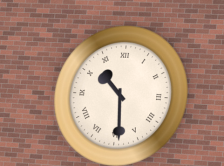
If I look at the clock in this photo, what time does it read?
10:29
